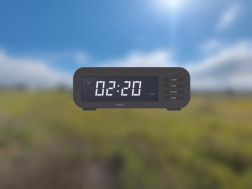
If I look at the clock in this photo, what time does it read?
2:20
